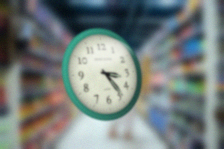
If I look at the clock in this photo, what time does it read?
3:24
